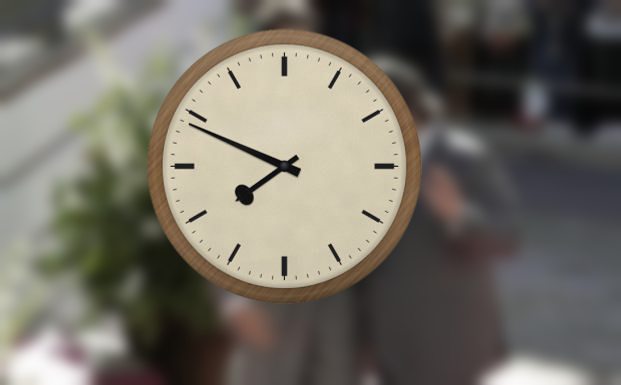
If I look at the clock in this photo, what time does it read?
7:49
